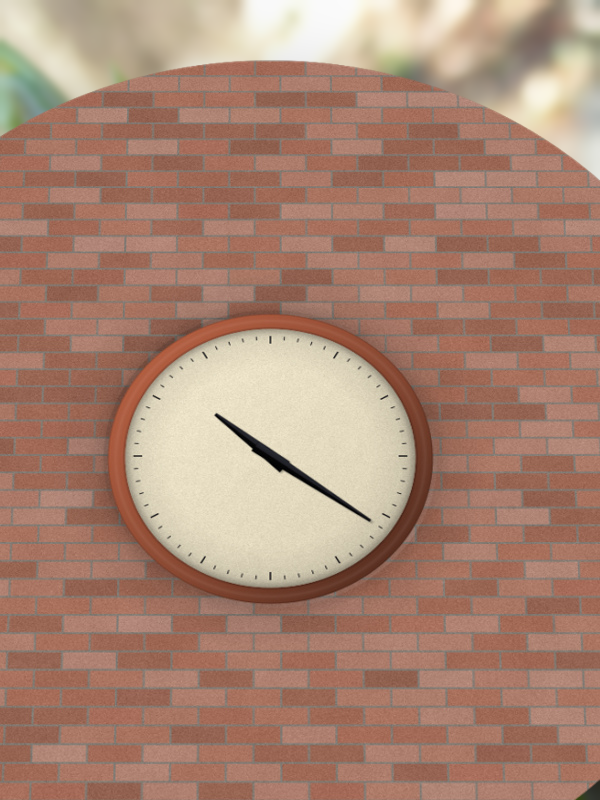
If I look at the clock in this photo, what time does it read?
10:21
